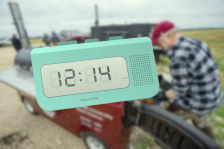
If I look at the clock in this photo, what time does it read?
12:14
